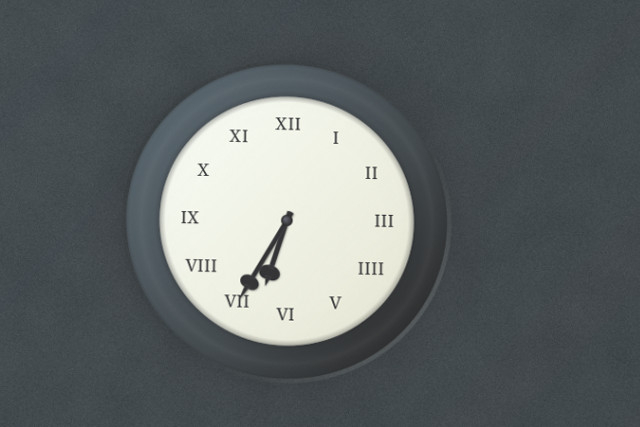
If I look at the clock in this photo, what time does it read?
6:35
